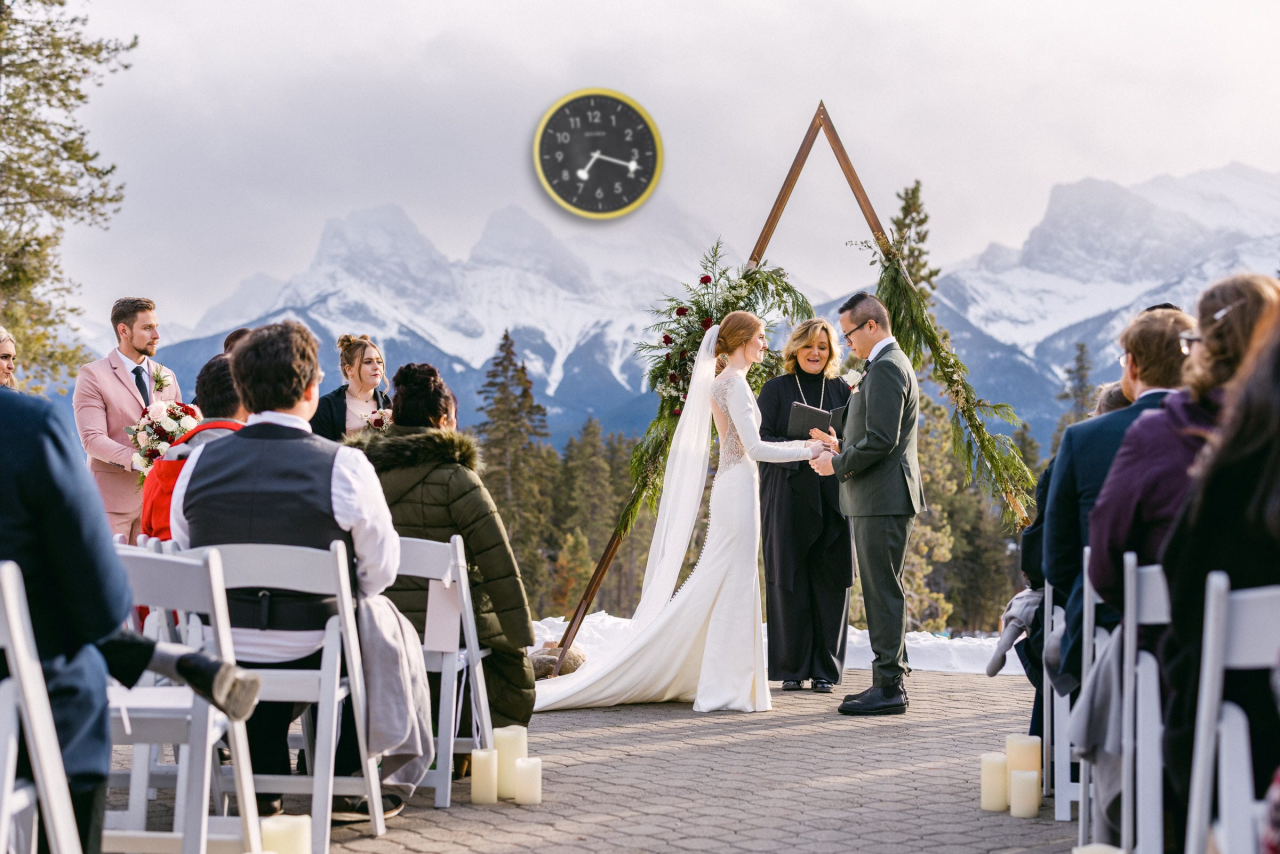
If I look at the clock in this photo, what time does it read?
7:18
